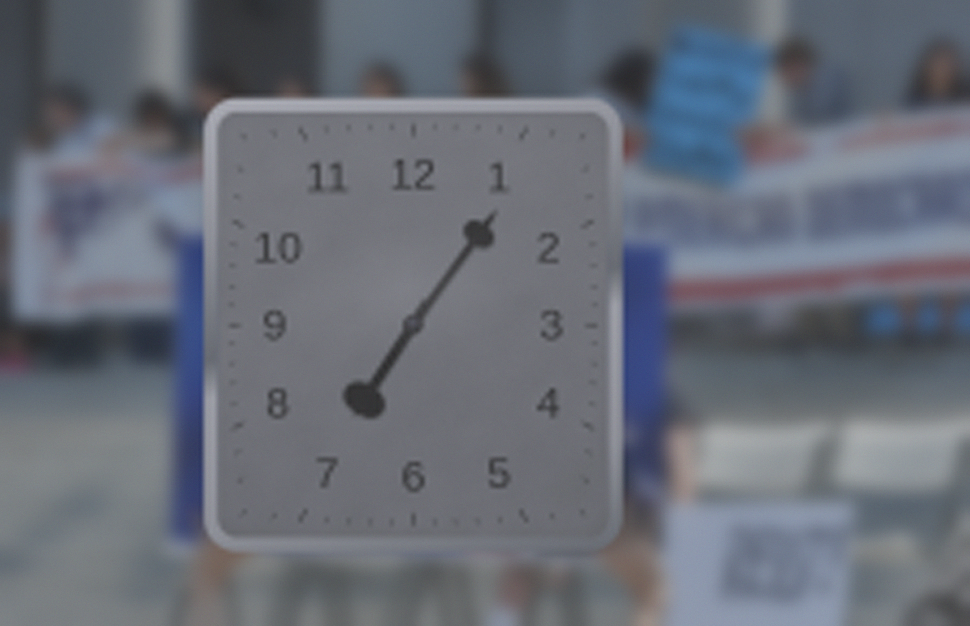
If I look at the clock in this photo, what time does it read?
7:06
